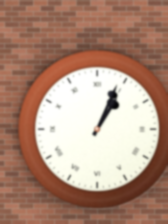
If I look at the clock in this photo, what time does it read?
1:04
